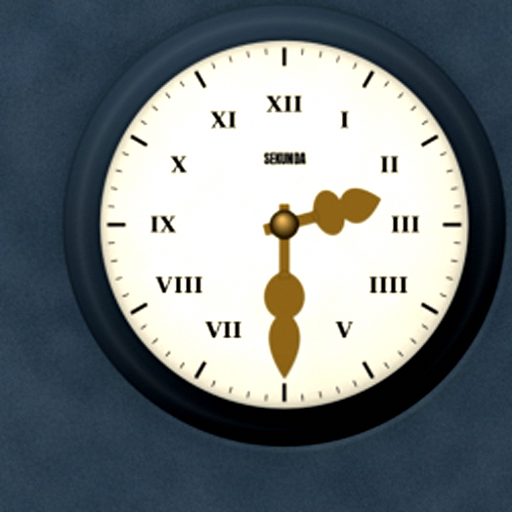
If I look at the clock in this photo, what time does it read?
2:30
